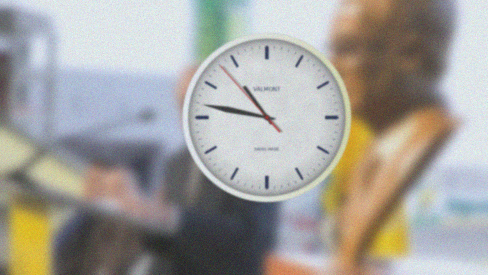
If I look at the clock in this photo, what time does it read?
10:46:53
